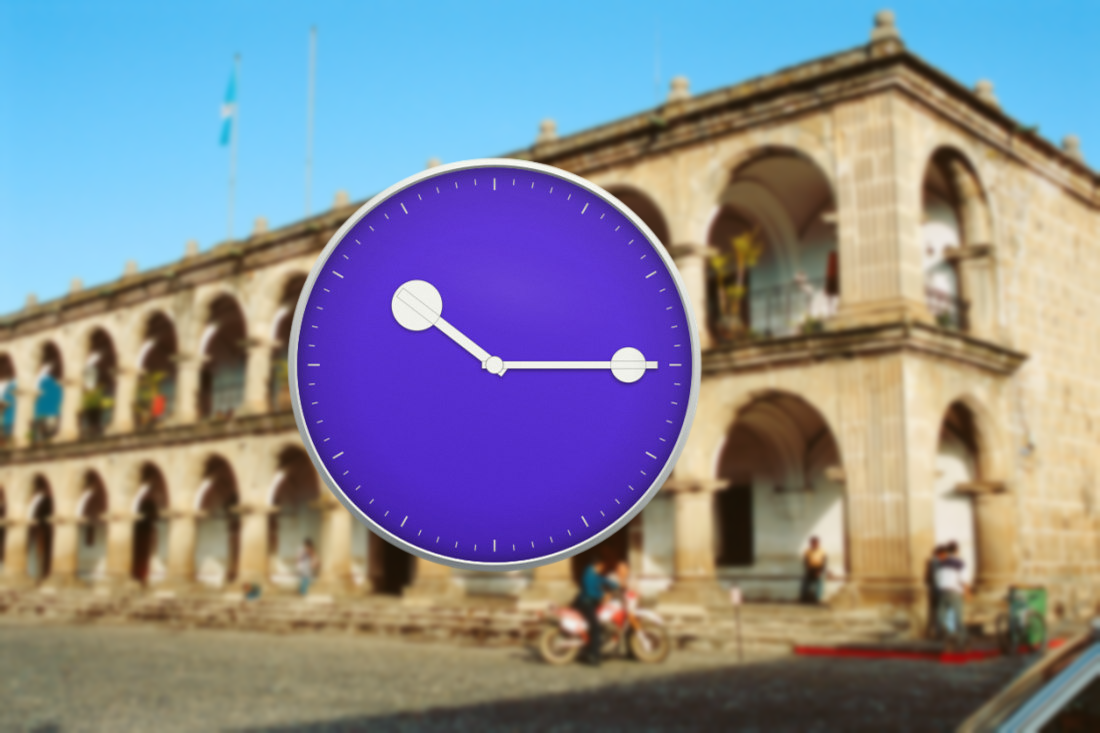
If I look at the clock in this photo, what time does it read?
10:15
